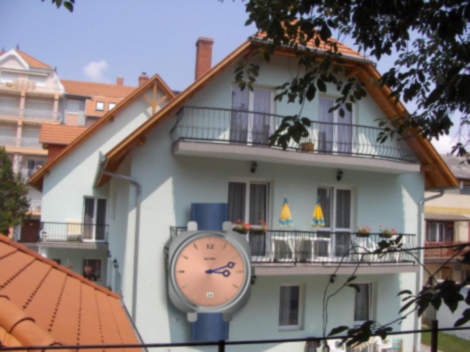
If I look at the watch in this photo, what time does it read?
3:12
